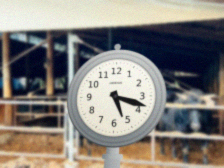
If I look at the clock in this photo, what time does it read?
5:18
